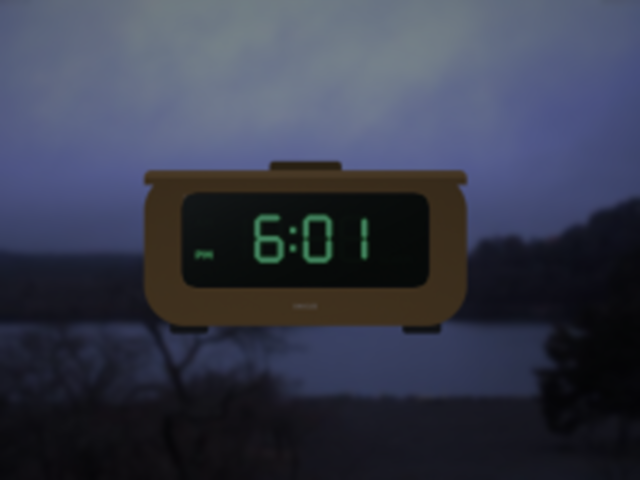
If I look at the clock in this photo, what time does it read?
6:01
